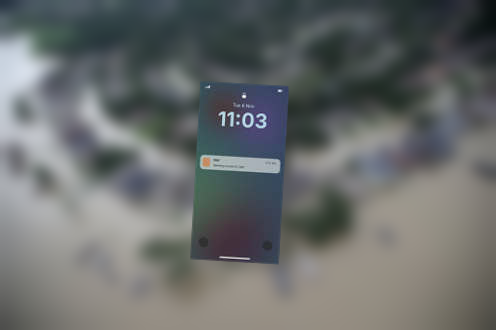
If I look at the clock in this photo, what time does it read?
11:03
